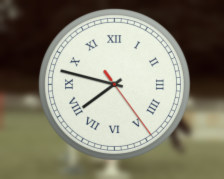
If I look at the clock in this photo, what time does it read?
7:47:24
